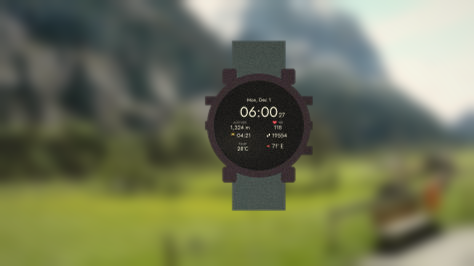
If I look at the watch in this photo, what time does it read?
6:00
